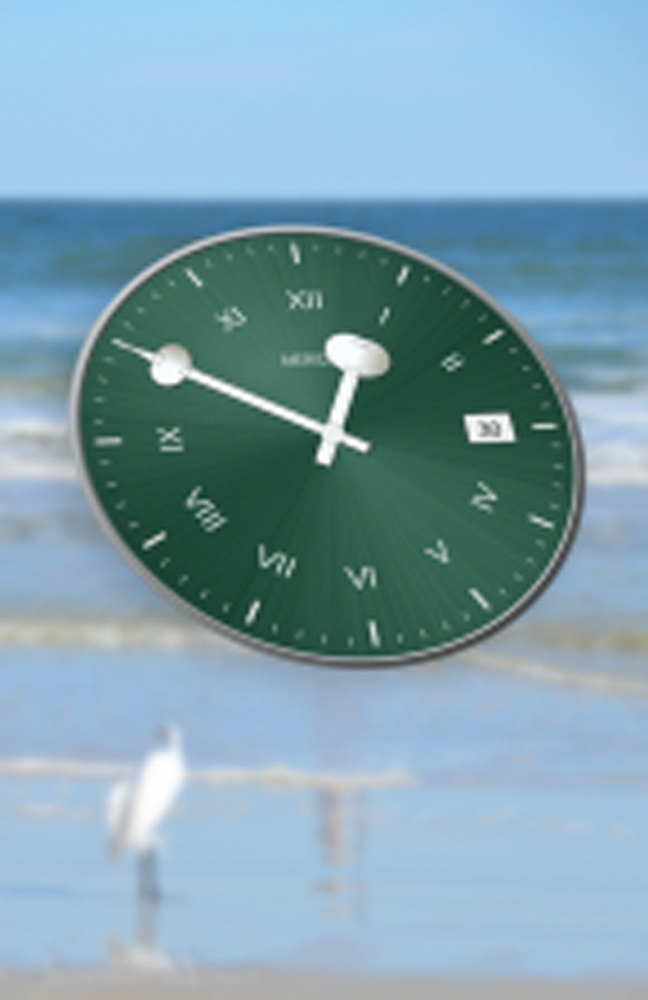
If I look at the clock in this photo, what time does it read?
12:50
